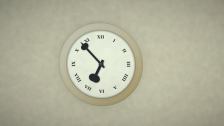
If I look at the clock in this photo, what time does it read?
6:53
